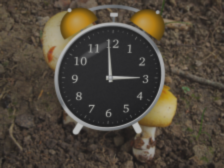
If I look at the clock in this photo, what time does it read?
2:59
